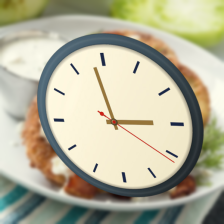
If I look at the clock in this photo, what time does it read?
2:58:21
